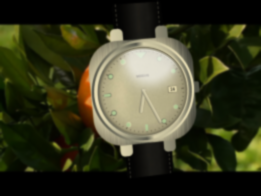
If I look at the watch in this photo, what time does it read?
6:26
